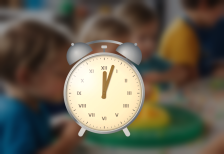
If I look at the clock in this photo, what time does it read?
12:03
